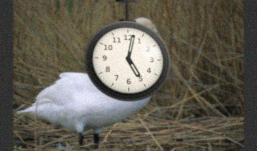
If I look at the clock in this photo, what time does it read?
5:02
